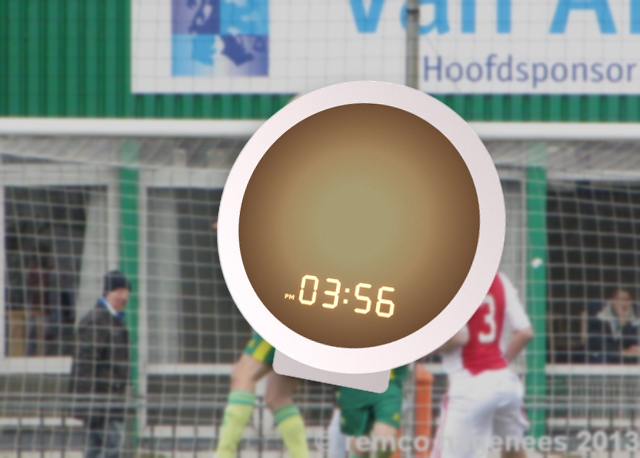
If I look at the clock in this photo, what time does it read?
3:56
